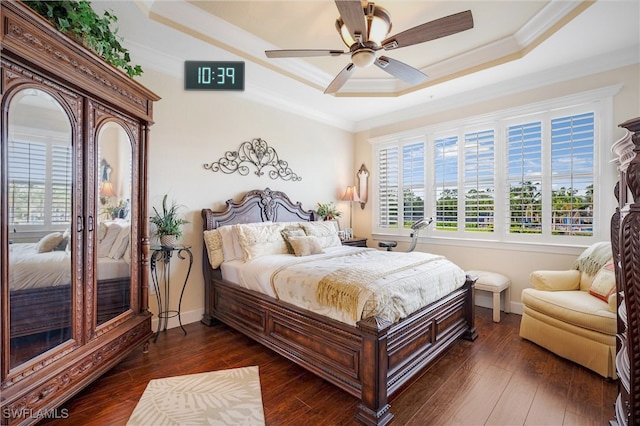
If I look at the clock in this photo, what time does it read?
10:39
